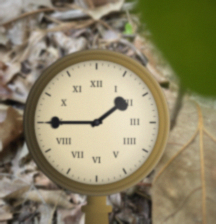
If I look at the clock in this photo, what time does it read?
1:45
